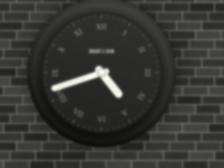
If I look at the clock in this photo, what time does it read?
4:42
